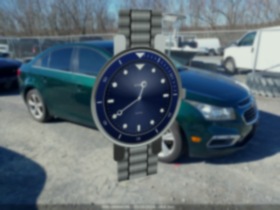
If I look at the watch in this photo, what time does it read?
12:40
